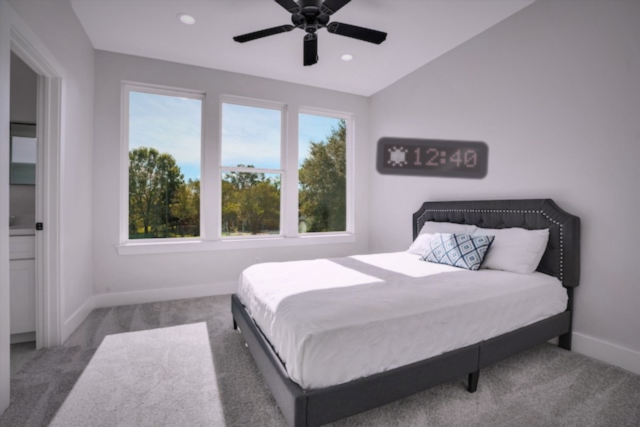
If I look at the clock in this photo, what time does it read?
12:40
